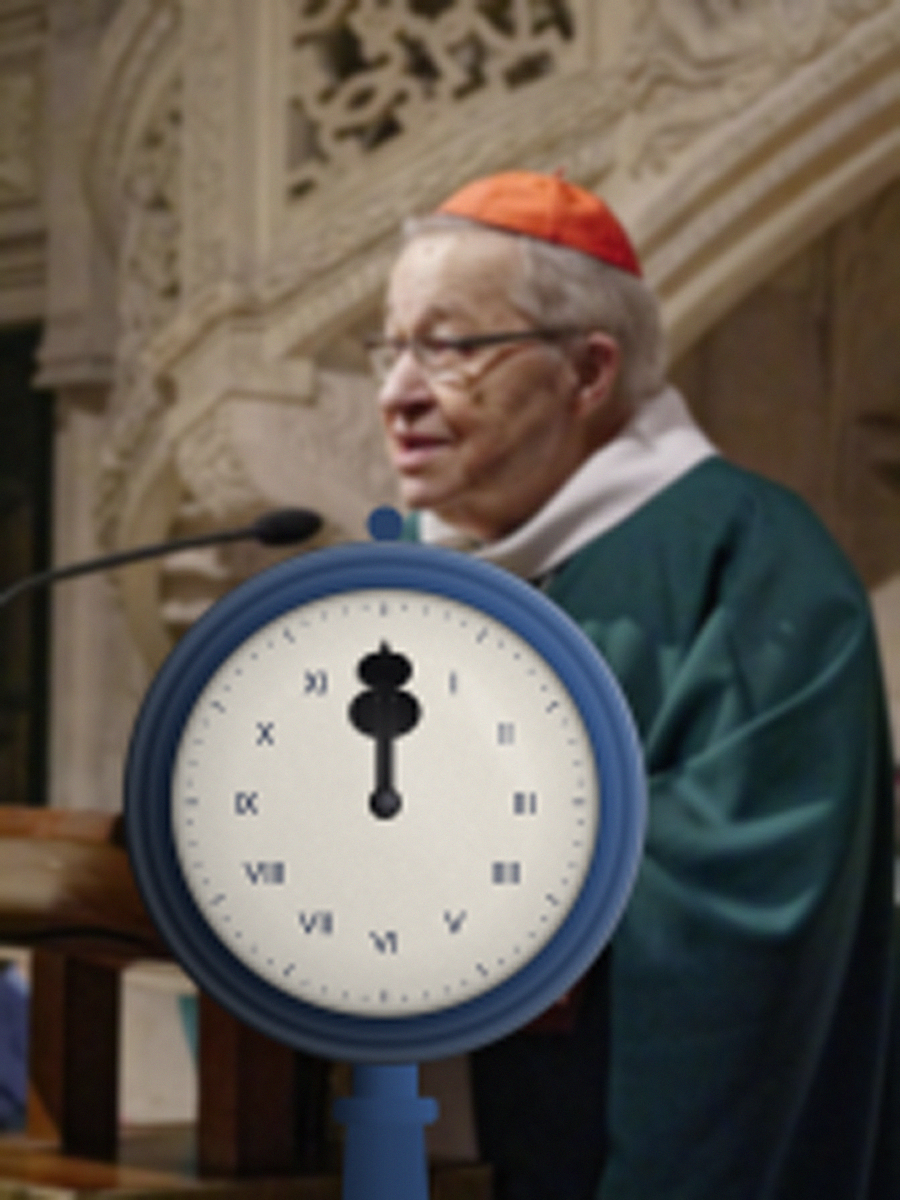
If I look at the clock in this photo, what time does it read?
12:00
